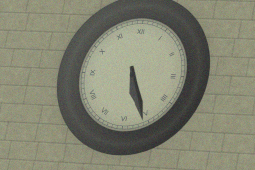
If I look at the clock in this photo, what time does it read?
5:26
